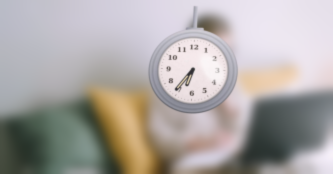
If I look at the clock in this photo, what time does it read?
6:36
